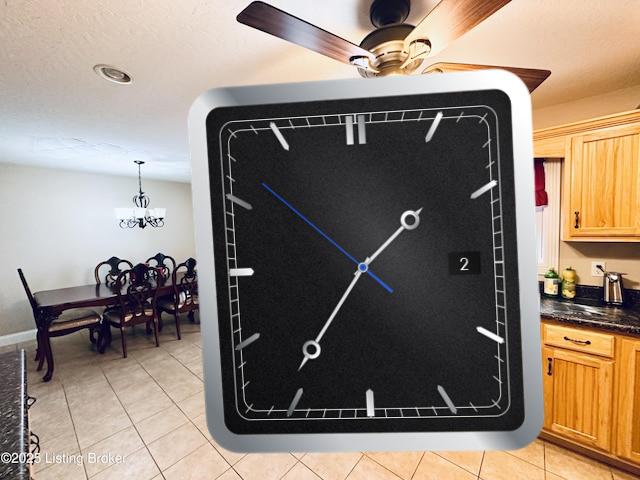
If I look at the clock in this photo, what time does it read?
1:35:52
